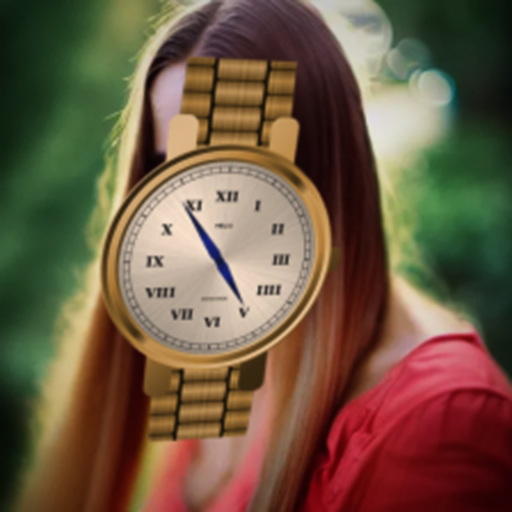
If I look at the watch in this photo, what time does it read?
4:54
